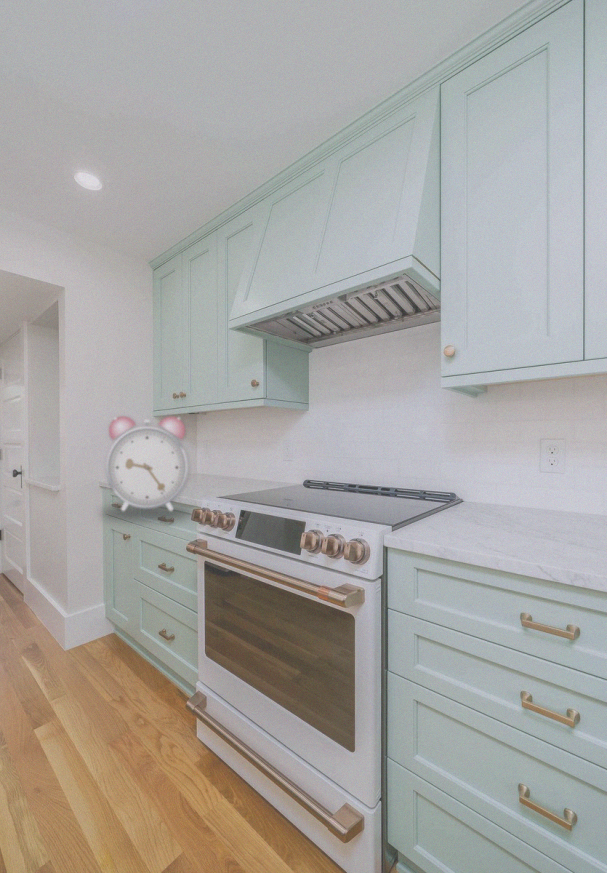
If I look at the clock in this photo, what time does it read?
9:24
